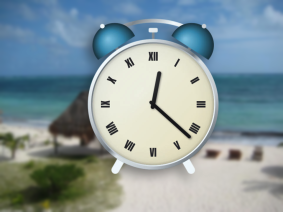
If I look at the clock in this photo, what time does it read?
12:22
